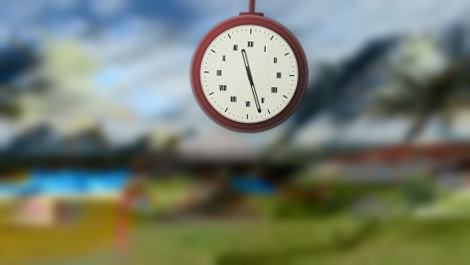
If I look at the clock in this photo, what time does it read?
11:27
